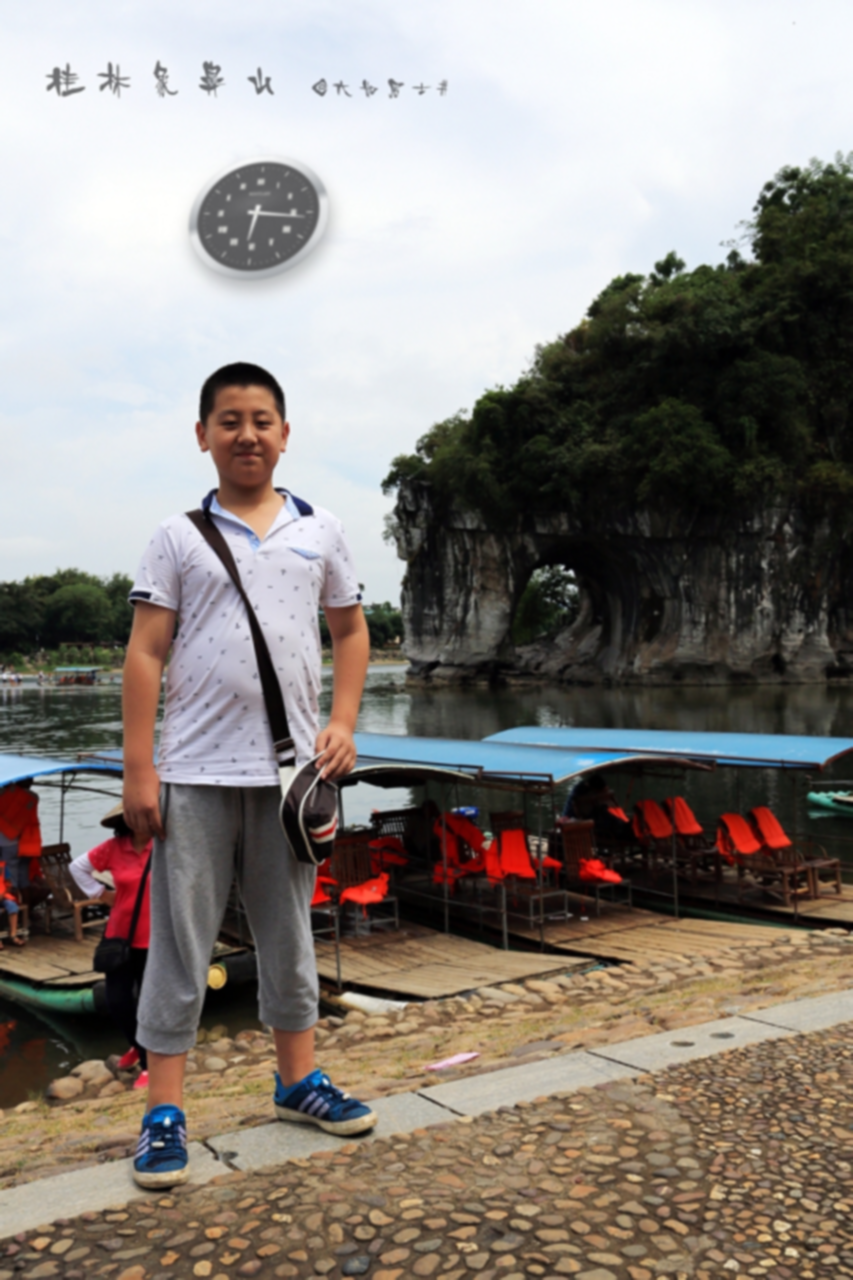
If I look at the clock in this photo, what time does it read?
6:16
